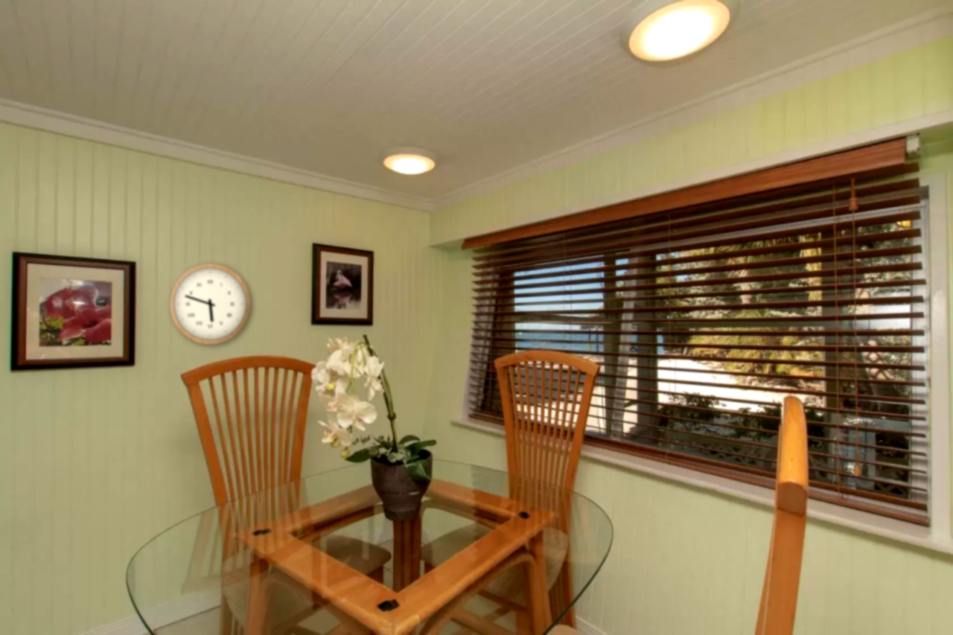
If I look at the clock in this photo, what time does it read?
5:48
